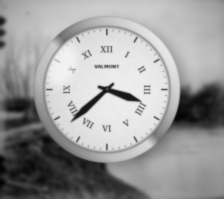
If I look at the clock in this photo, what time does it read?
3:38
